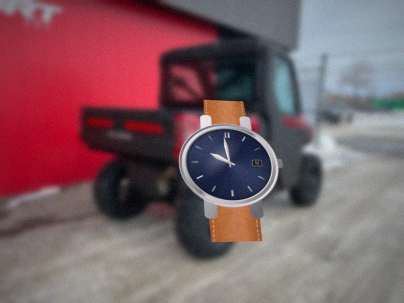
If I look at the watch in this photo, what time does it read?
9:59
